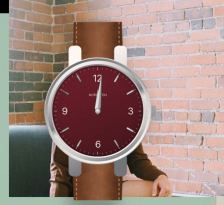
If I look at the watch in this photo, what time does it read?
12:01
